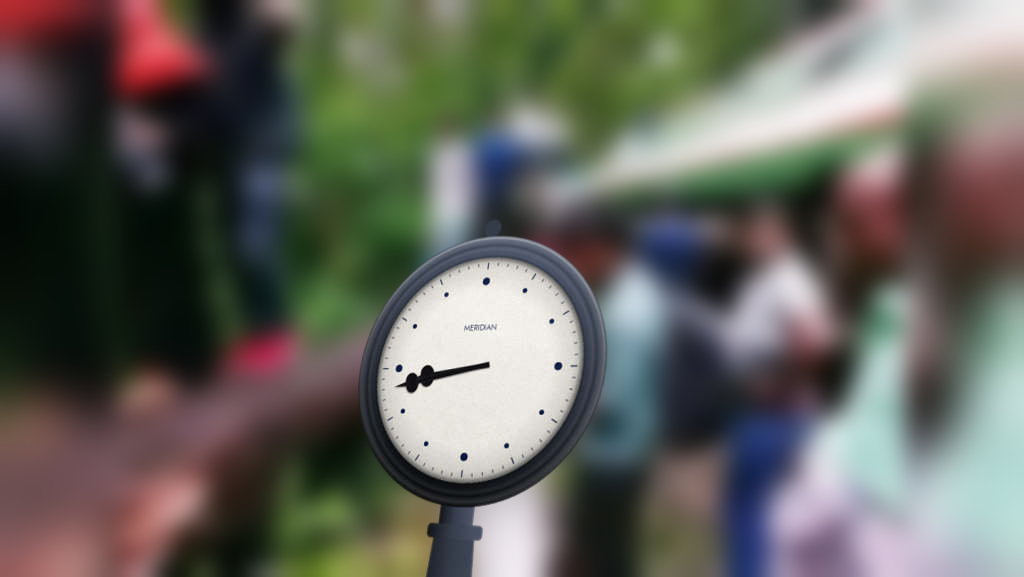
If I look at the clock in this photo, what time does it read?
8:43
